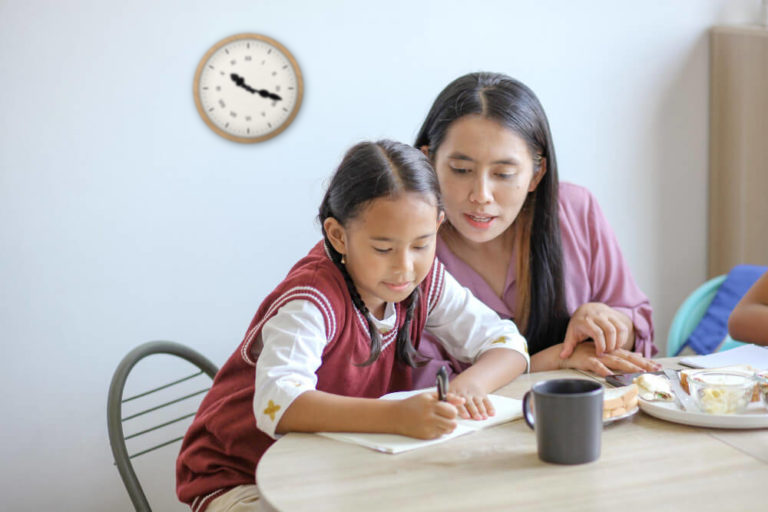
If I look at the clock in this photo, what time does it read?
10:18
